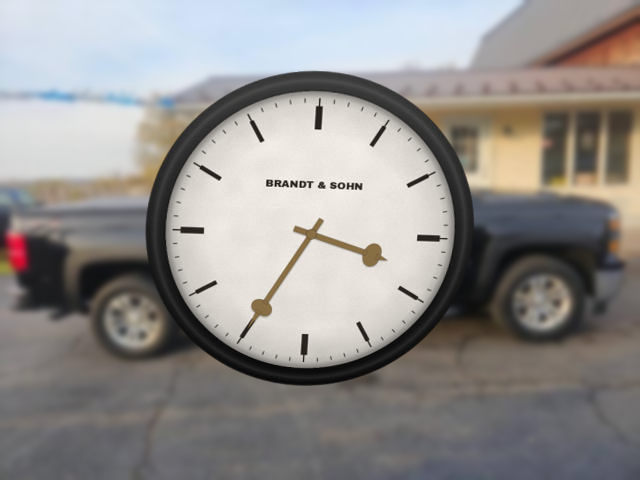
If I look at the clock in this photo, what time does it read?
3:35
